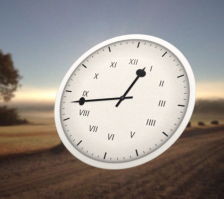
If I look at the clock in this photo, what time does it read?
12:43
